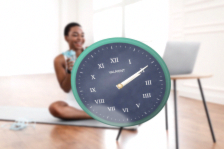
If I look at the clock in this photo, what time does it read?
2:10
